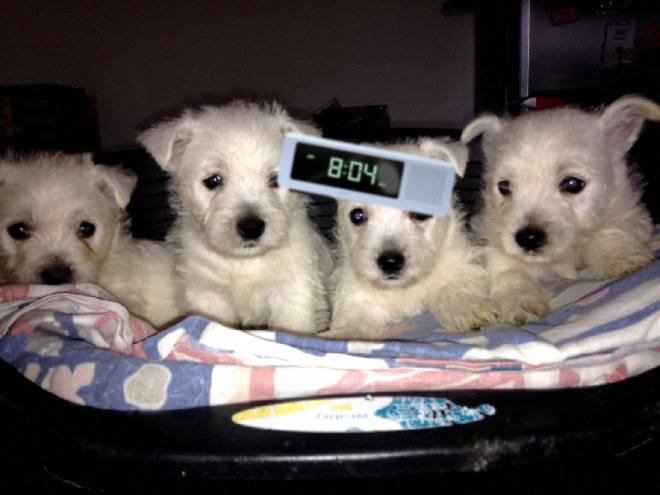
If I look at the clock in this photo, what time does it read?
8:04
